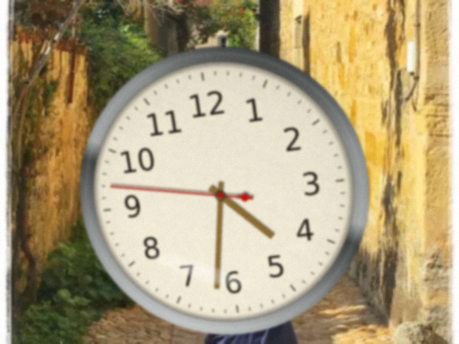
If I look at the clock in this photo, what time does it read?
4:31:47
